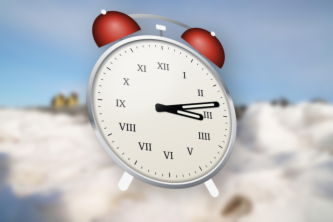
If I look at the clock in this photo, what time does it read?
3:13
